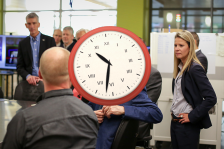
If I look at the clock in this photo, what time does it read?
10:32
